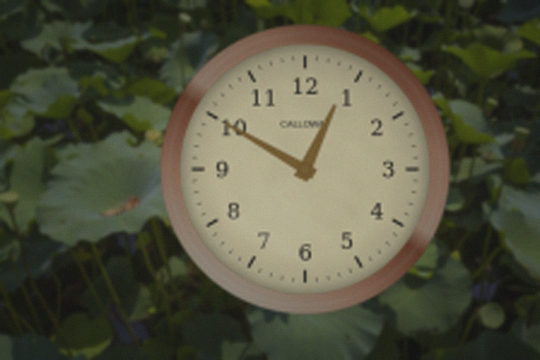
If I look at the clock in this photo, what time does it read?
12:50
